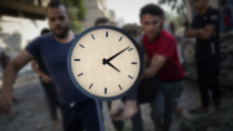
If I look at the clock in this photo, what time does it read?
4:09
